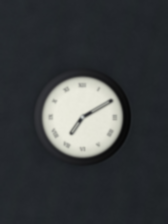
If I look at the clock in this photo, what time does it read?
7:10
